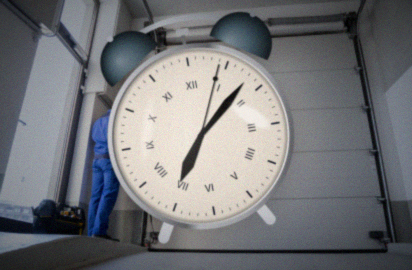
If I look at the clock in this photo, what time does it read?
7:08:04
